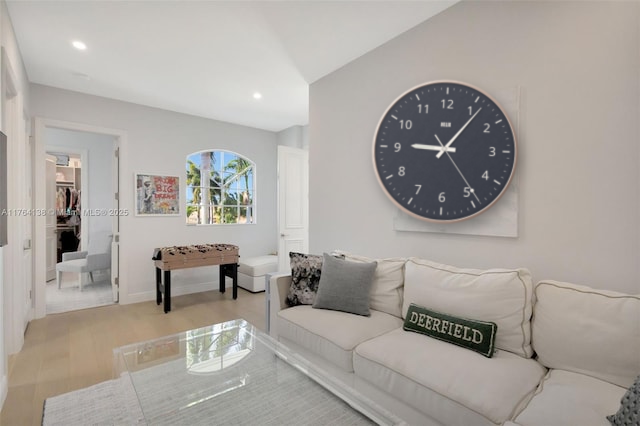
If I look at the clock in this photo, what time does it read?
9:06:24
